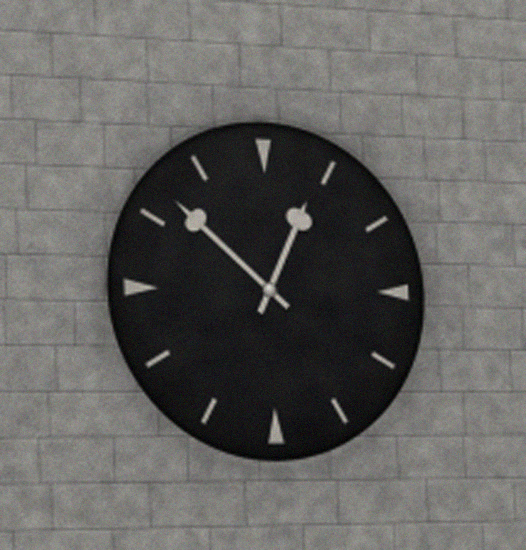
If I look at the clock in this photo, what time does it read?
12:52
